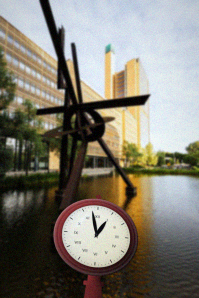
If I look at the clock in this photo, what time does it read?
12:58
